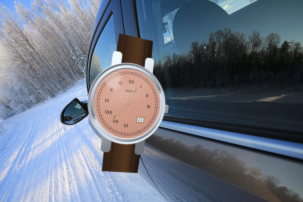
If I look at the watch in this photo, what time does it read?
12:36
